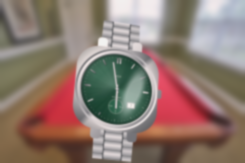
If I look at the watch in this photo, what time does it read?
5:58
